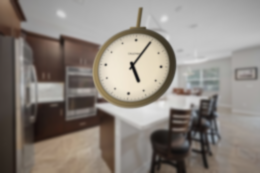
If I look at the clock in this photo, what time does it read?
5:05
